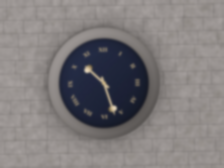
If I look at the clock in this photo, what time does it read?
10:27
